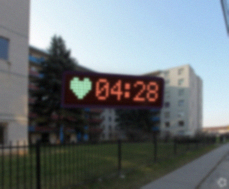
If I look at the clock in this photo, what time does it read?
4:28
